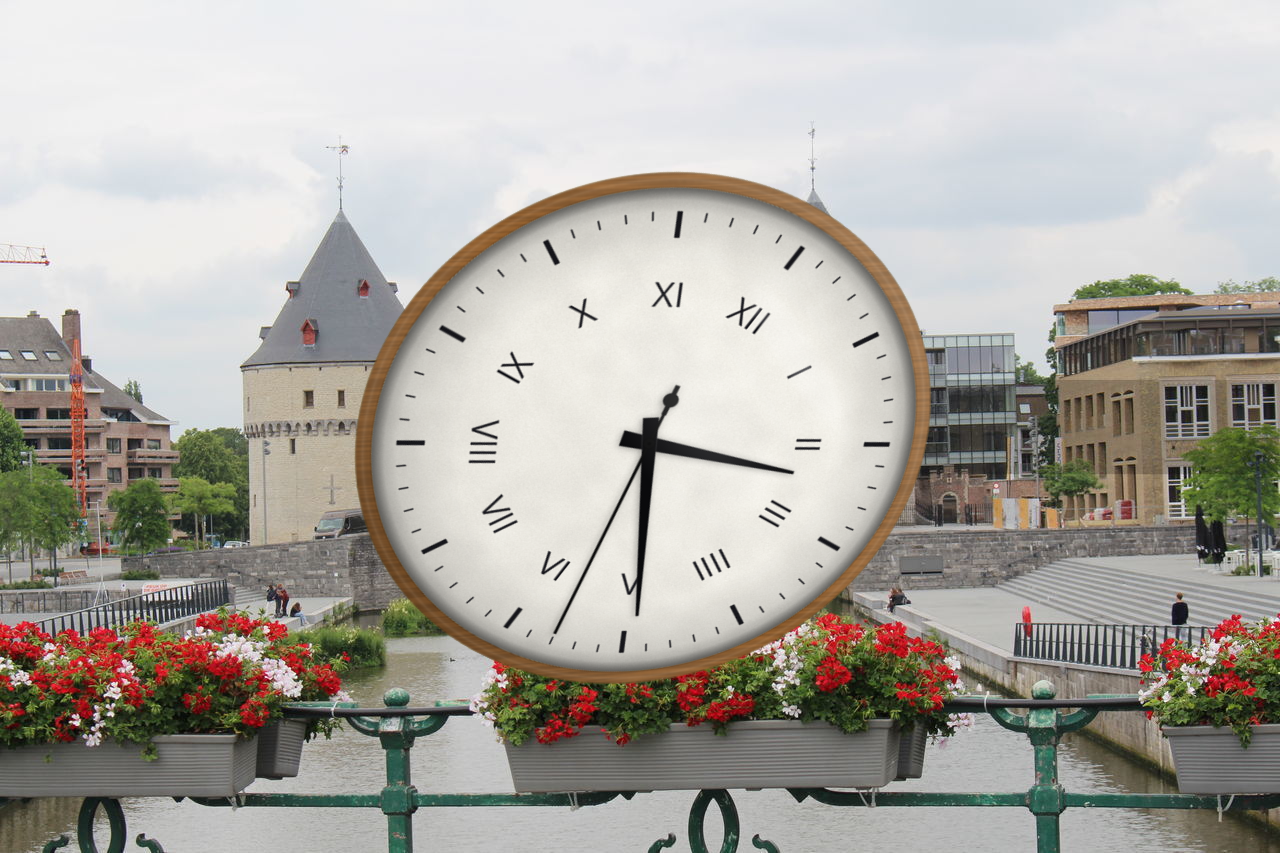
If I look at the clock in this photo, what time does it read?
2:24:28
